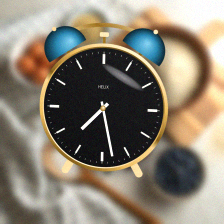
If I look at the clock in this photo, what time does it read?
7:28
